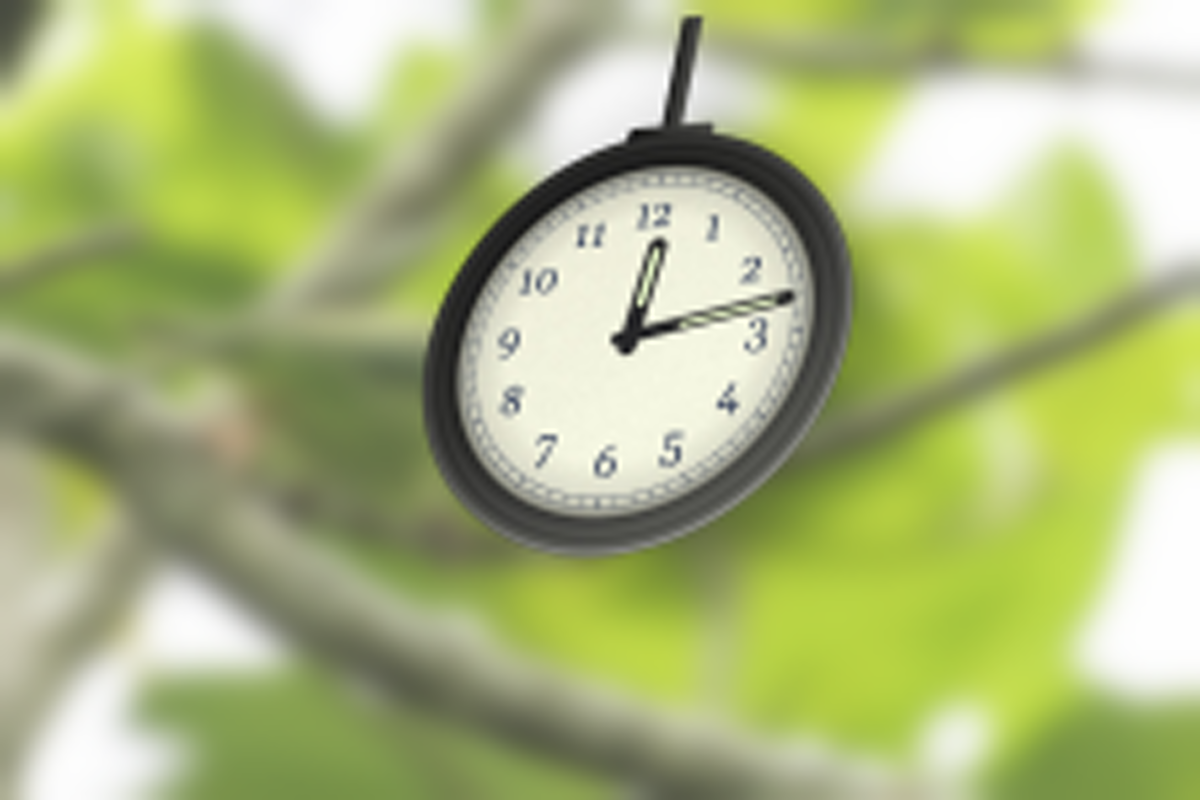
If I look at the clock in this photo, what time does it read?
12:13
